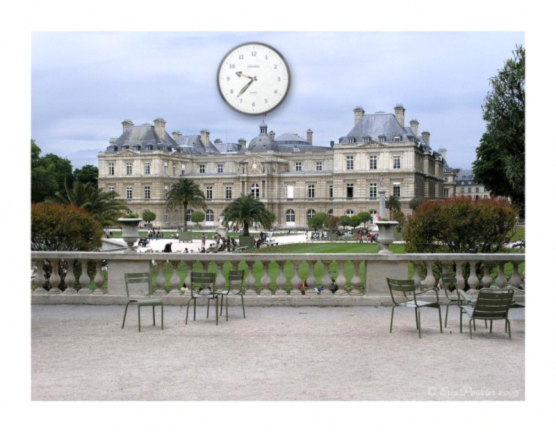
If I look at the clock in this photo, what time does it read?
9:37
